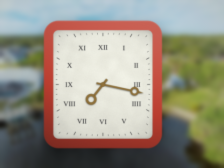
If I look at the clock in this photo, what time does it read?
7:17
